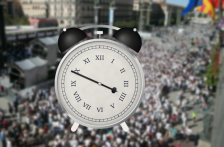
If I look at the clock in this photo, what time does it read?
3:49
